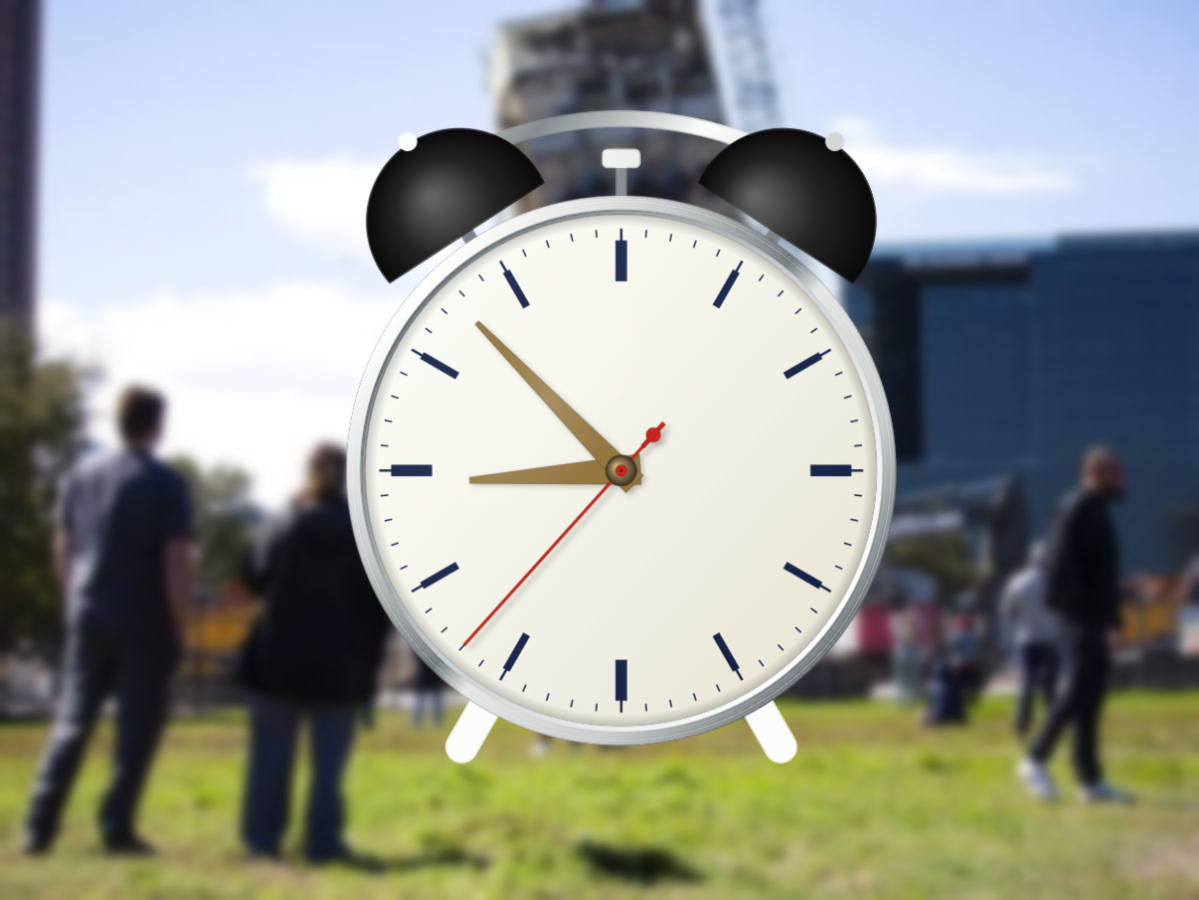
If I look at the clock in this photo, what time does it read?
8:52:37
